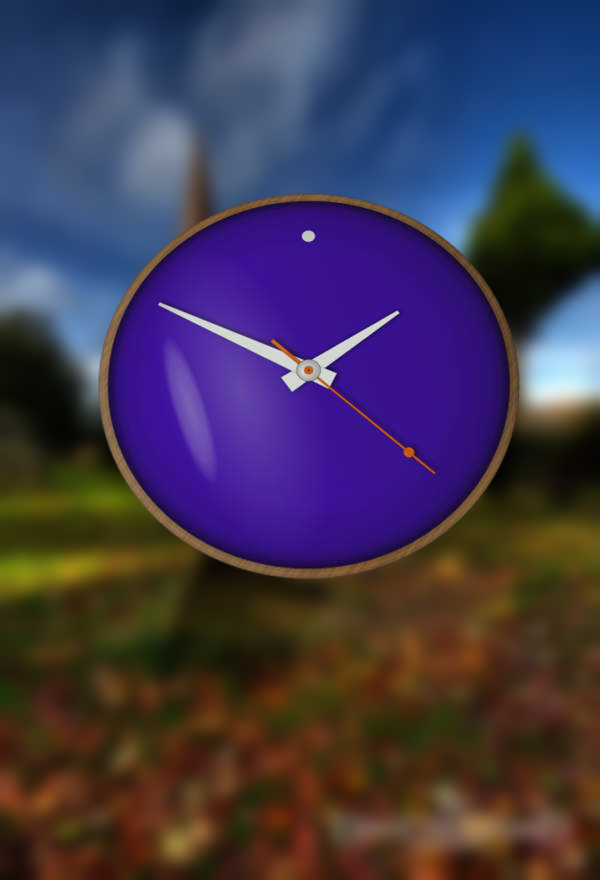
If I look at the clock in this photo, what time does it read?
1:49:22
